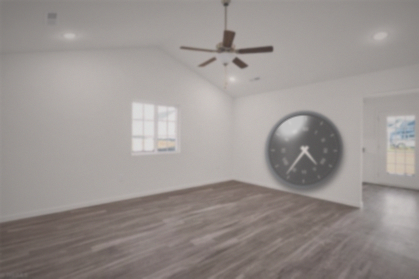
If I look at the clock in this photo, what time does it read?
4:36
